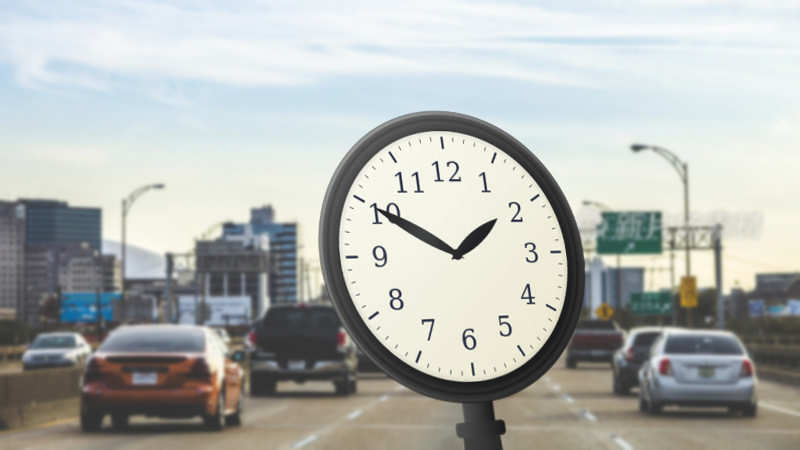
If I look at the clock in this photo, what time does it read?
1:50
